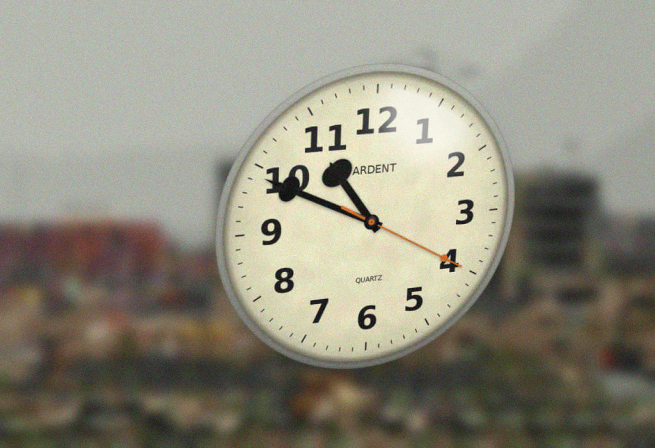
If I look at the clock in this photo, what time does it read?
10:49:20
